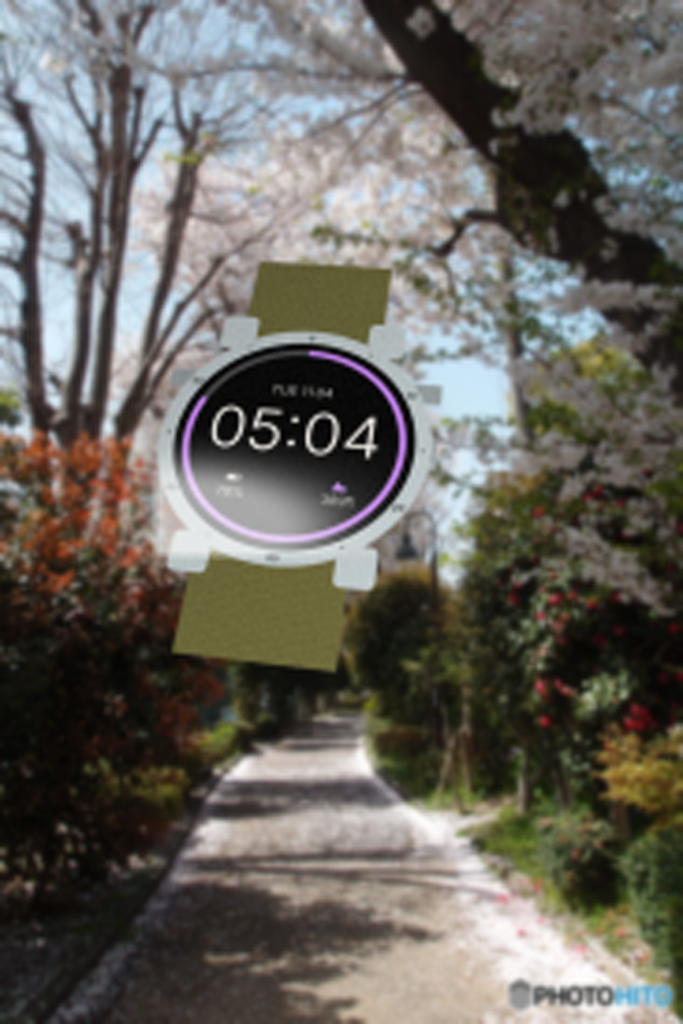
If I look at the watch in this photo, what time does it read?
5:04
